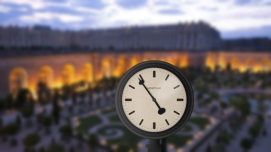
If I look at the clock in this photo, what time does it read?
4:54
